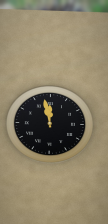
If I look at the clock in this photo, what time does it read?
11:58
